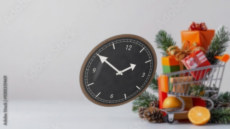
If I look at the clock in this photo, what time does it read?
1:50
